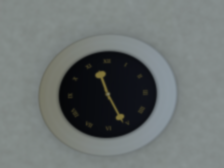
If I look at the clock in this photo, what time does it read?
11:26
